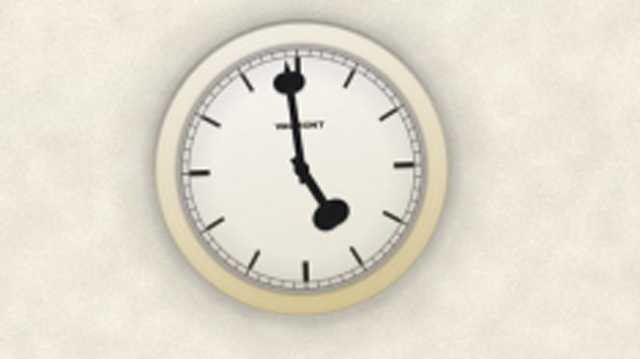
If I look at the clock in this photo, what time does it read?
4:59
